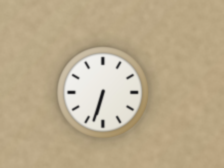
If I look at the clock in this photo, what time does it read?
6:33
